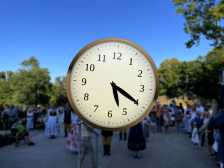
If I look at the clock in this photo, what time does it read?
5:20
